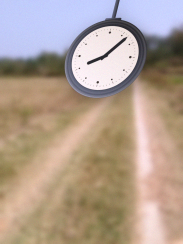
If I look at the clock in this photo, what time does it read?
8:07
